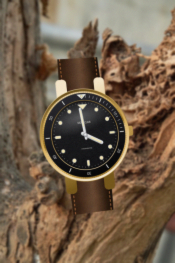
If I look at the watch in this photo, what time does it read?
3:59
